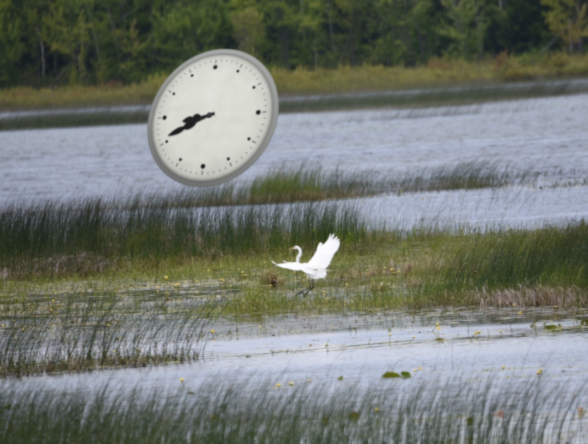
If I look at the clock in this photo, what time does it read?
8:41
